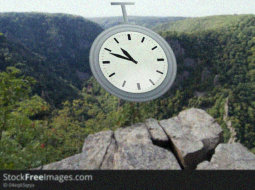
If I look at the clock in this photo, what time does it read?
10:49
